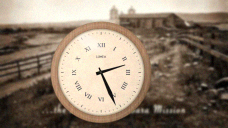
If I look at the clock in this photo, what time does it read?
2:26
